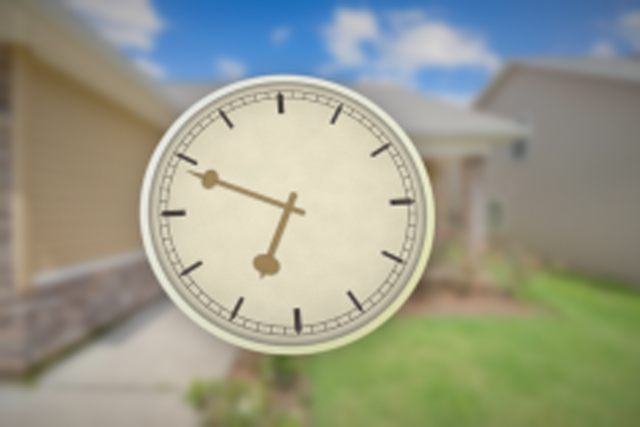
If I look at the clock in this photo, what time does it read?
6:49
